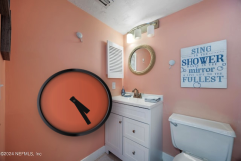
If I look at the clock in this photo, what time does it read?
4:25
